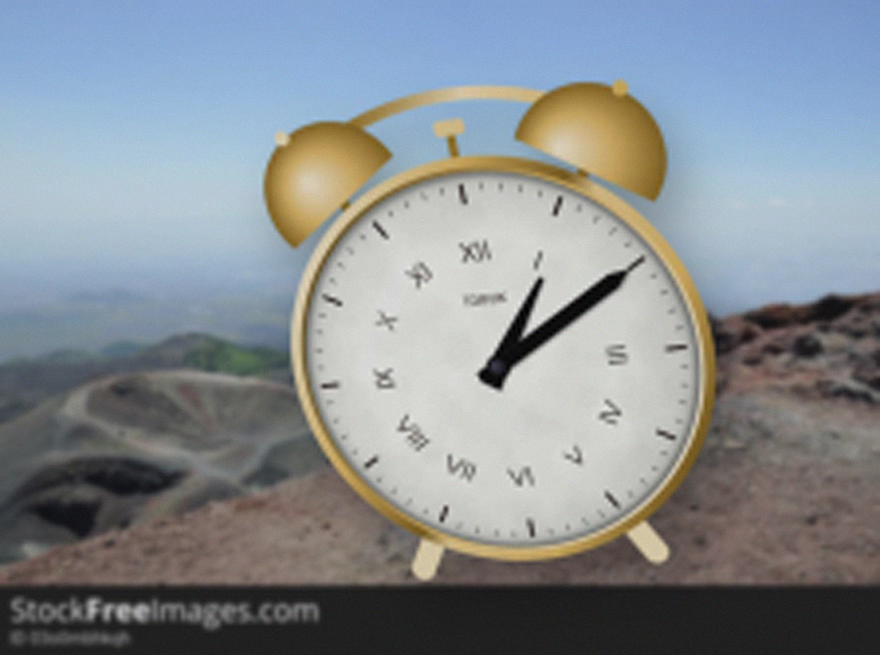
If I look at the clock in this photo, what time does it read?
1:10
